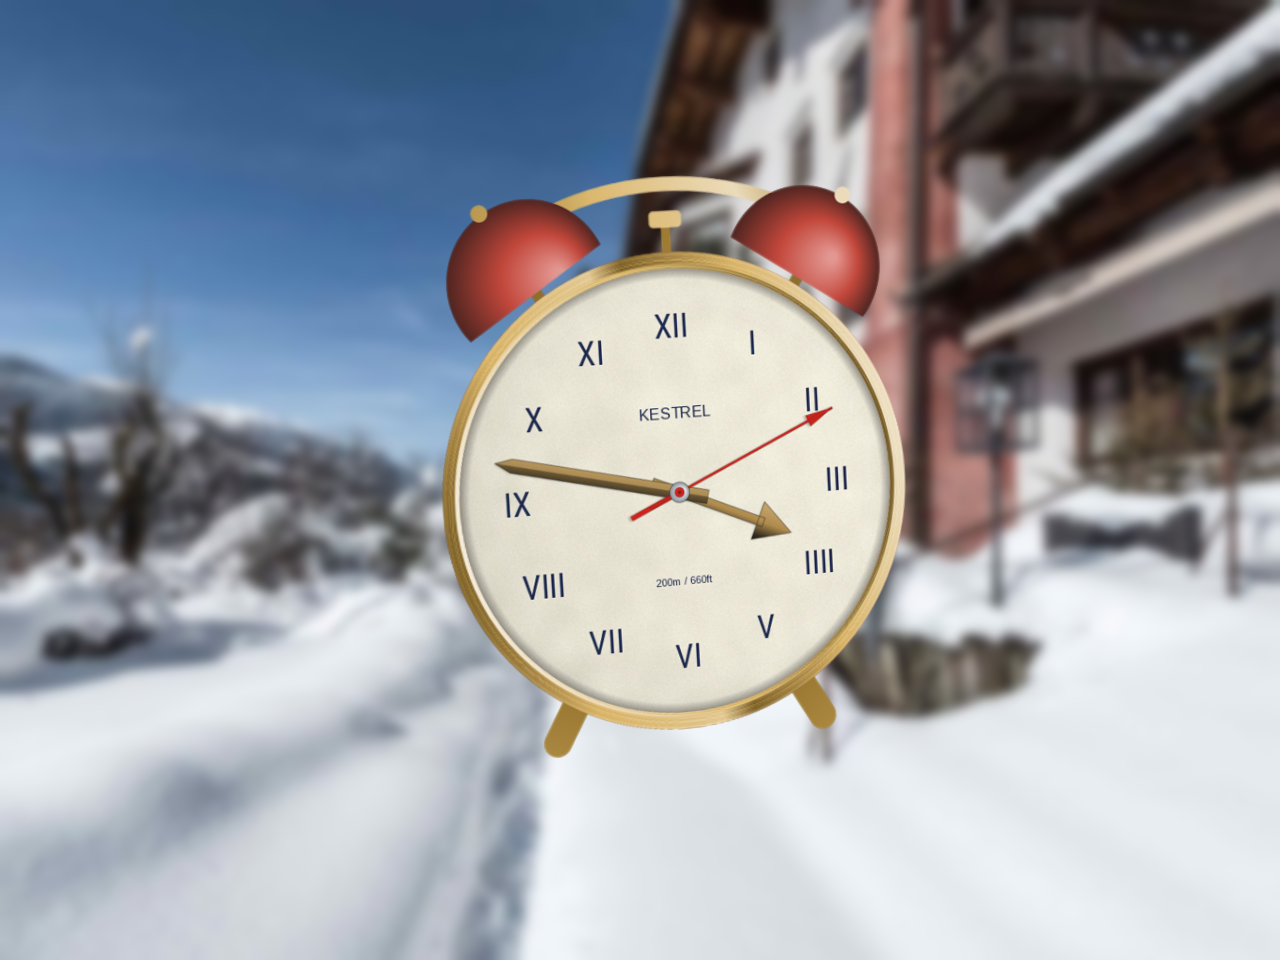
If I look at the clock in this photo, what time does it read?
3:47:11
